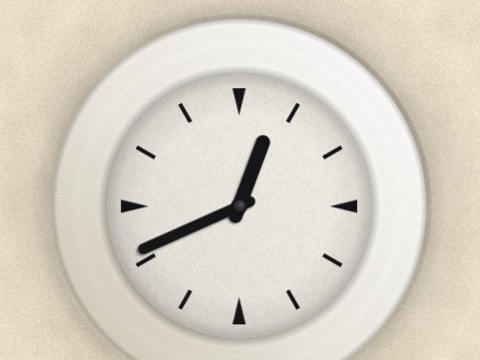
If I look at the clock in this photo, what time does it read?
12:41
